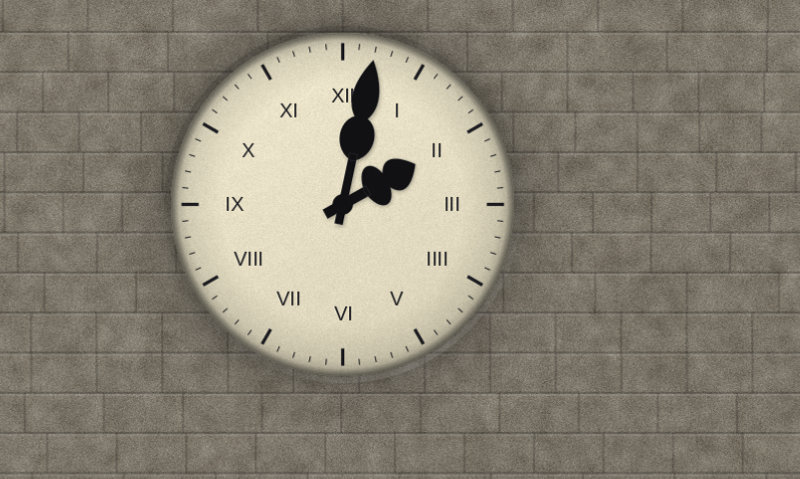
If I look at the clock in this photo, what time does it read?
2:02
